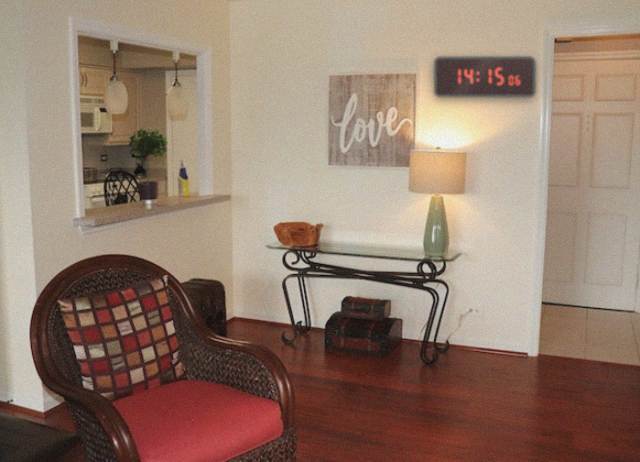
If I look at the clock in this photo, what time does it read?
14:15:06
